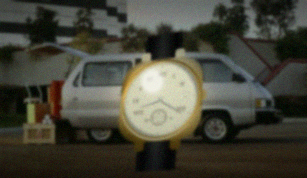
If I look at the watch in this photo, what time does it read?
8:21
